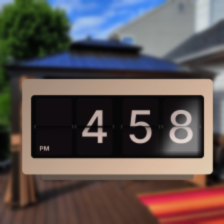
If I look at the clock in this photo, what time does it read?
4:58
